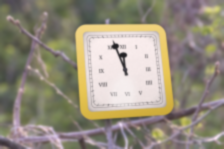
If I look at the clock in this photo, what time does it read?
11:57
